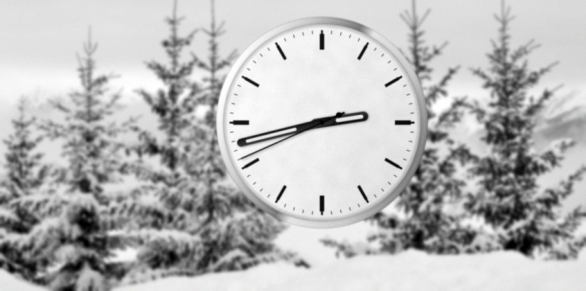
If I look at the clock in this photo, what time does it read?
2:42:41
